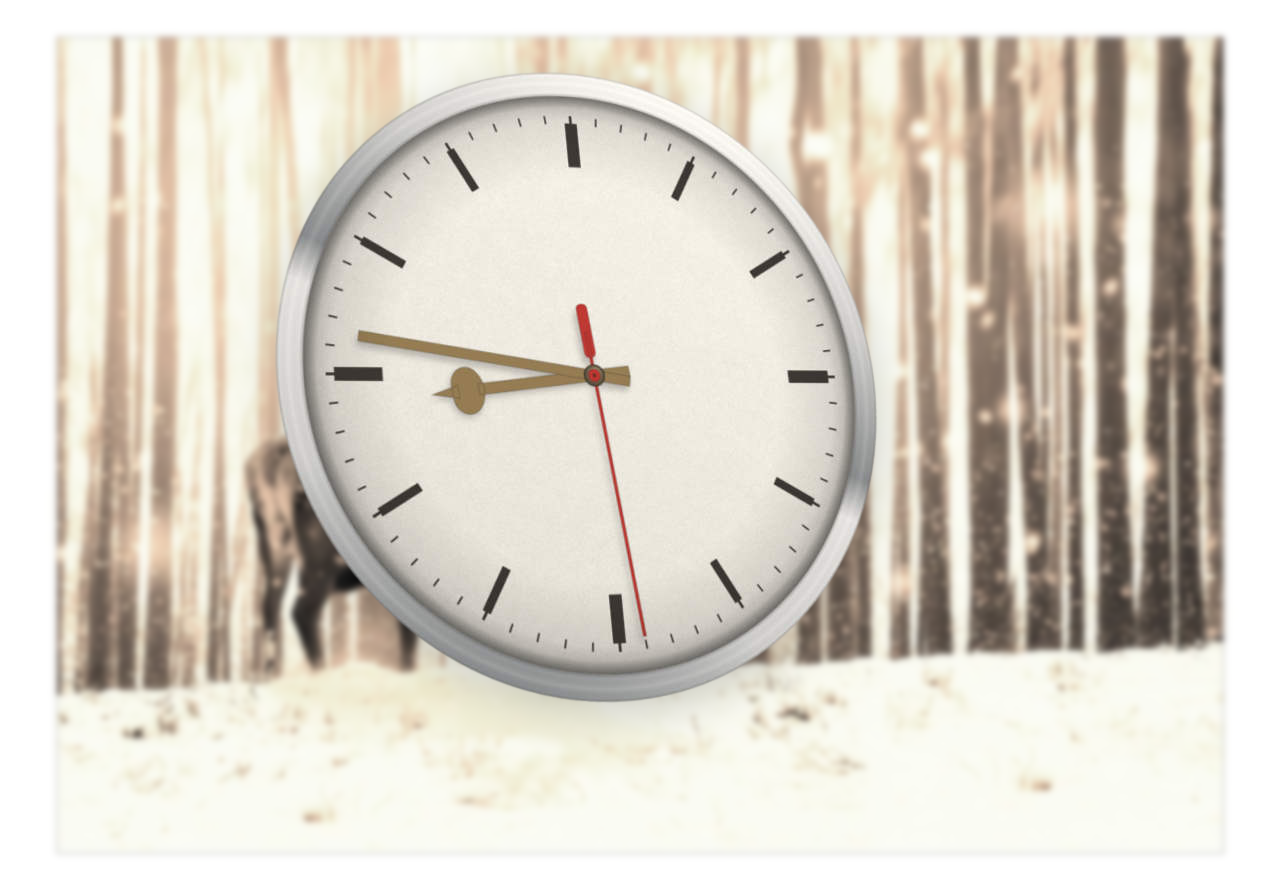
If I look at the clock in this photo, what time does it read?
8:46:29
